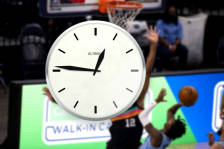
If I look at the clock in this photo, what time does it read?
12:46
